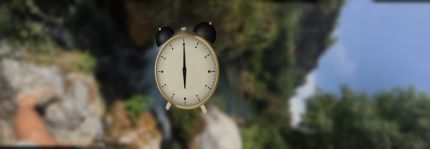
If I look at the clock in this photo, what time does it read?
6:00
